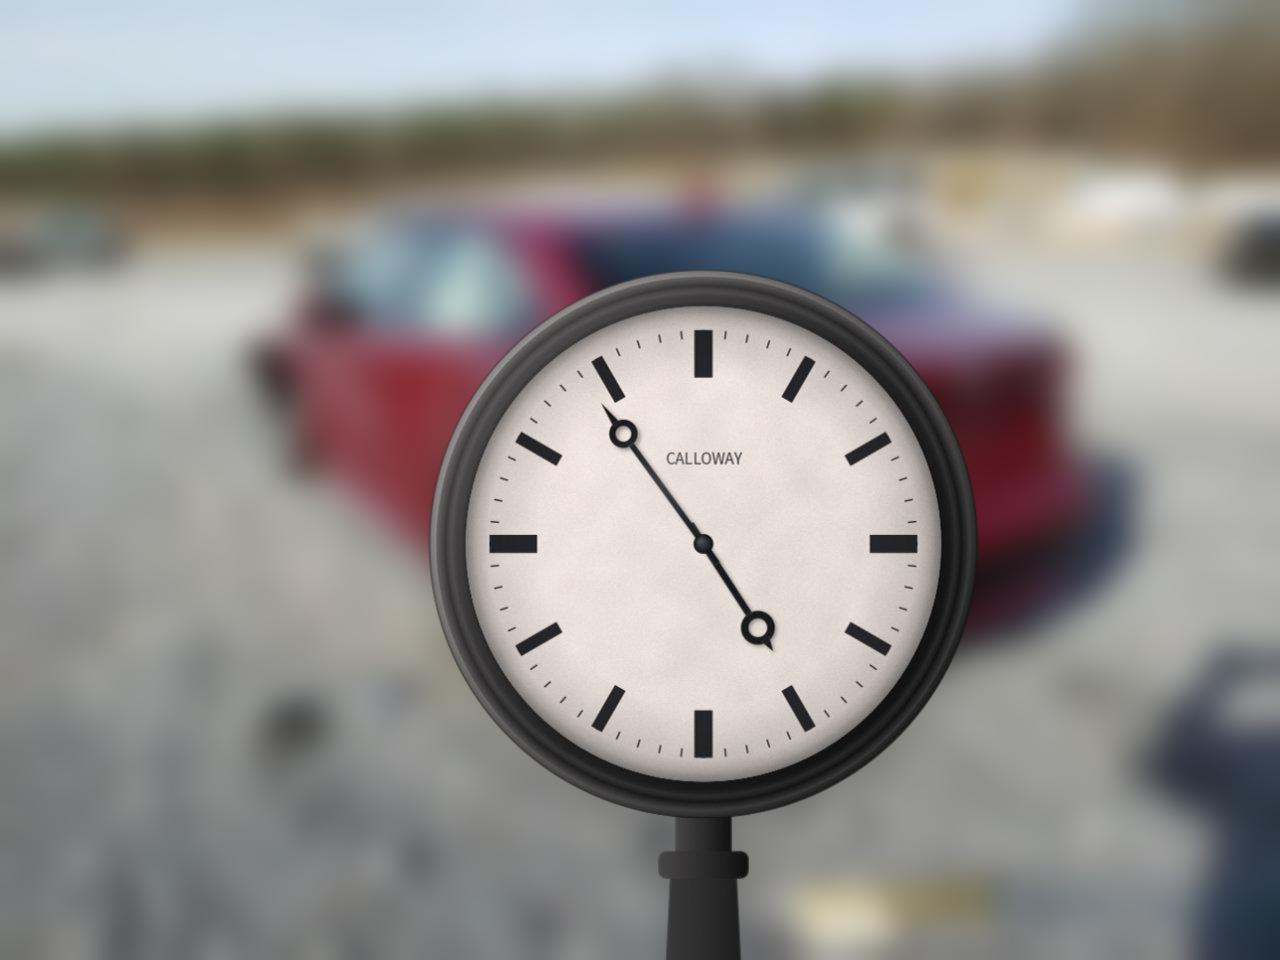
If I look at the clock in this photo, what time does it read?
4:54
